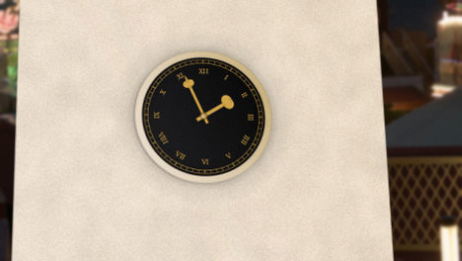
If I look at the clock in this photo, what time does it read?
1:56
